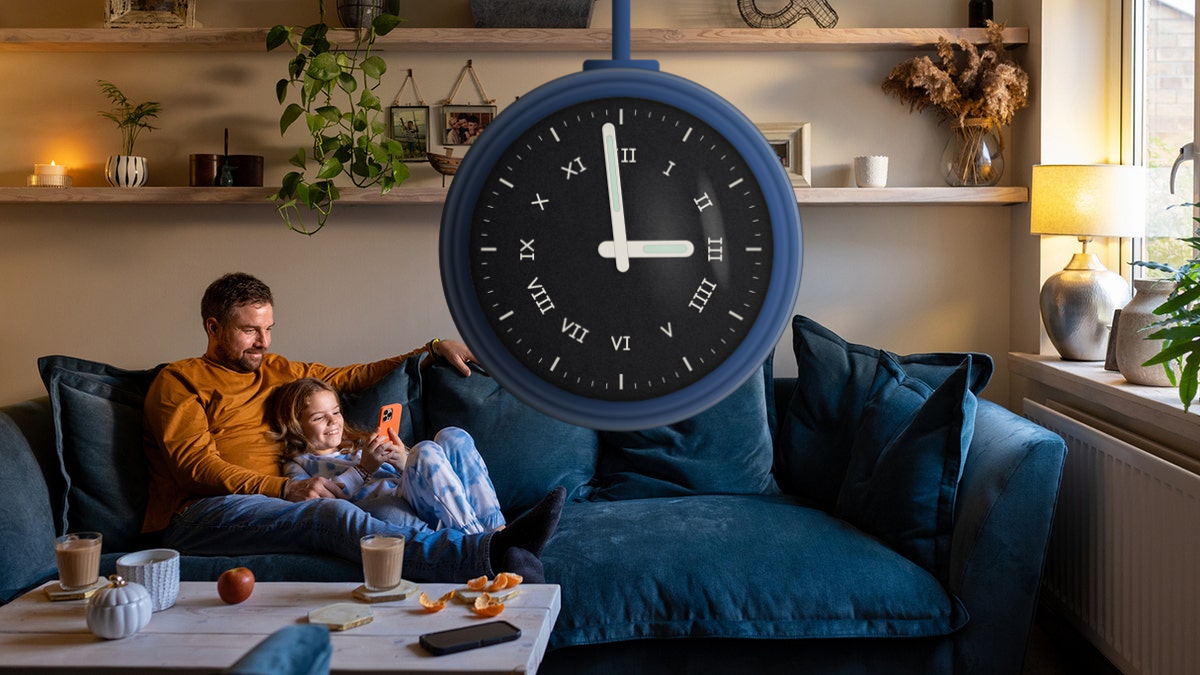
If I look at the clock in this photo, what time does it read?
2:59
